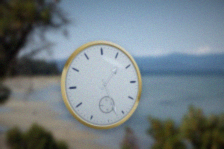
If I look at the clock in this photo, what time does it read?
1:27
